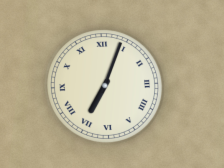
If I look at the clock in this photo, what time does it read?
7:04
